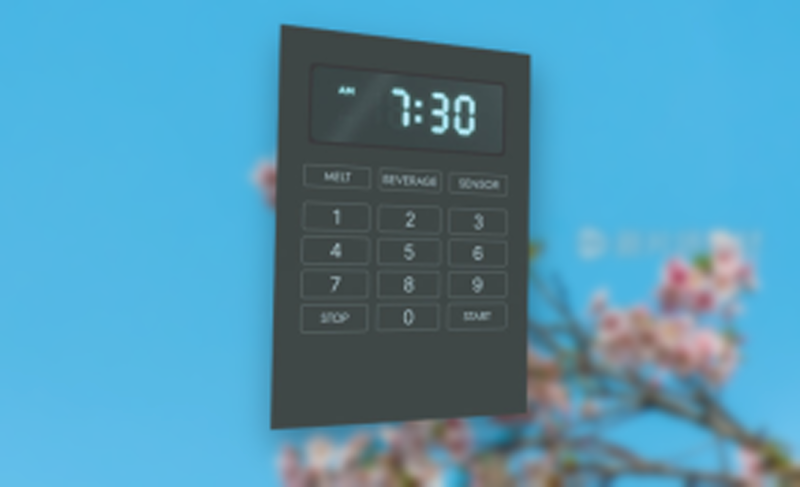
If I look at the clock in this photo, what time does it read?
7:30
